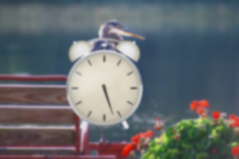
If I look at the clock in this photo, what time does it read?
5:27
